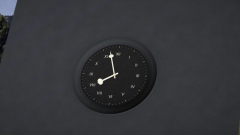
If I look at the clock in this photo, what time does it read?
7:57
